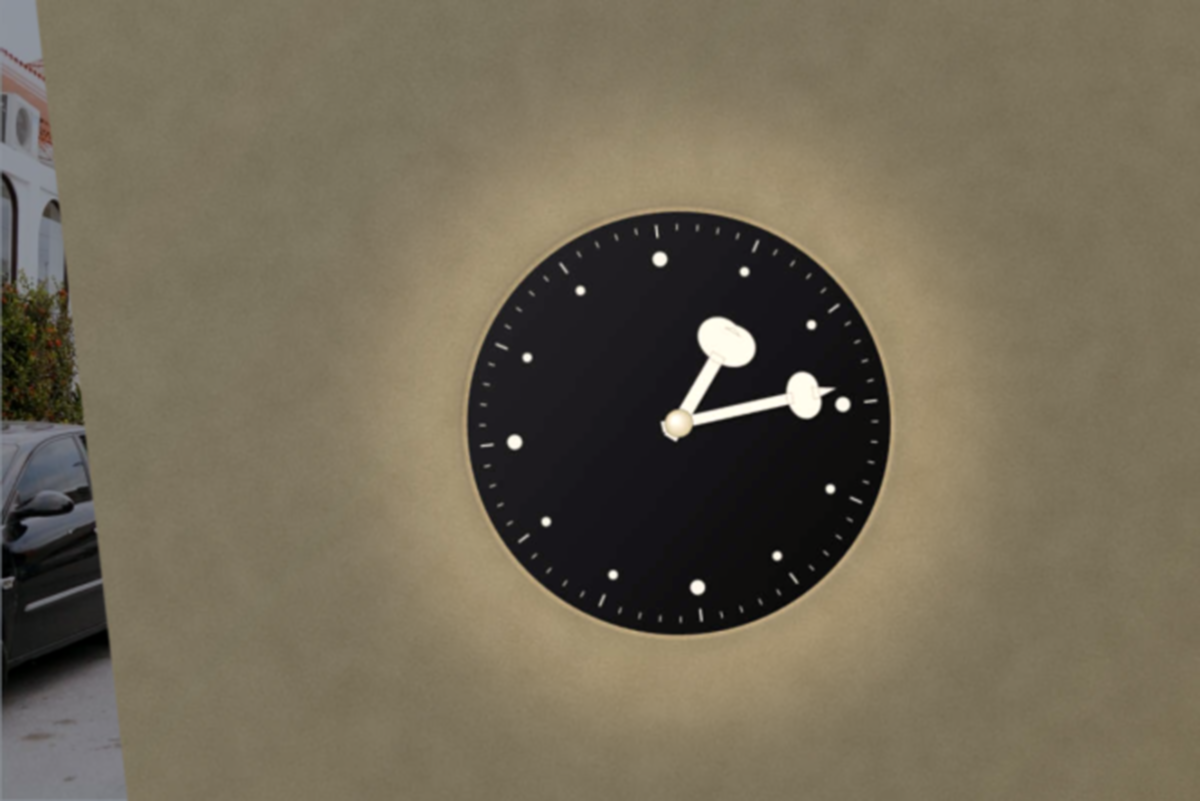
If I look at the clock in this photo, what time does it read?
1:14
